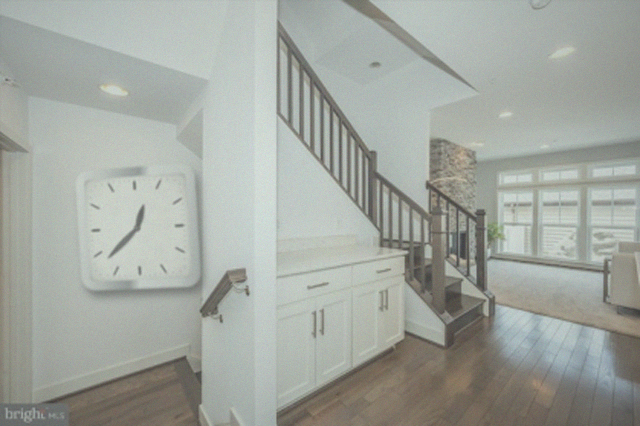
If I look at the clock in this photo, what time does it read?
12:38
